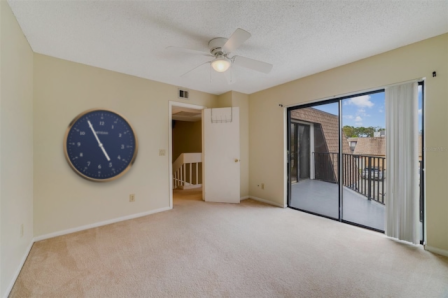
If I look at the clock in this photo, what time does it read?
4:55
